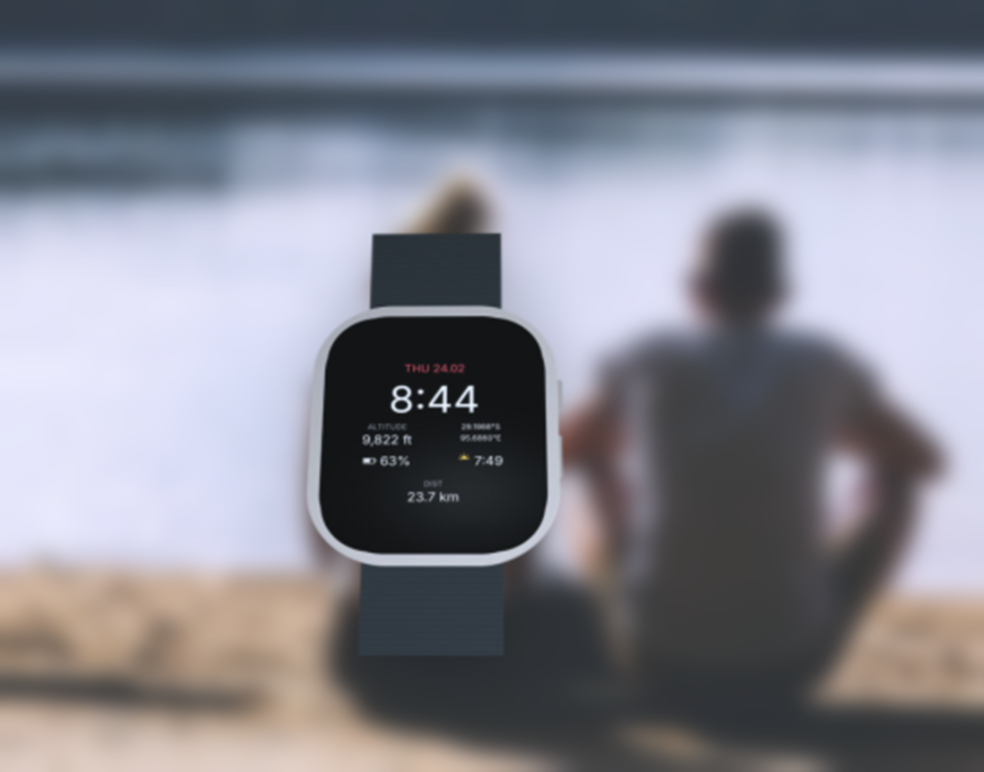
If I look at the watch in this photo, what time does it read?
8:44
